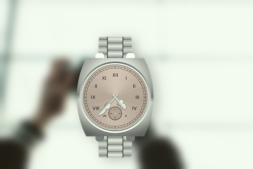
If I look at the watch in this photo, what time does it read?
4:37
